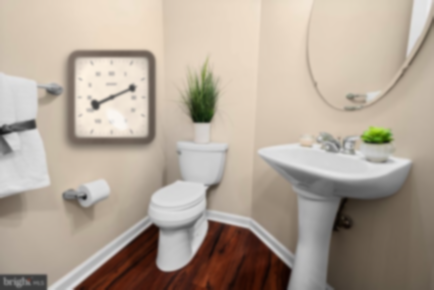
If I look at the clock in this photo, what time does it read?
8:11
